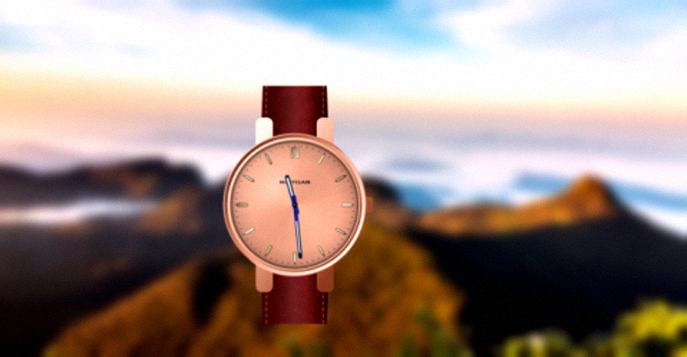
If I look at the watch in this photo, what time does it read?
11:29
